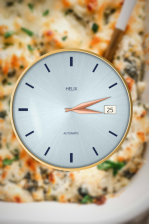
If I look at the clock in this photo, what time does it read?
3:12
